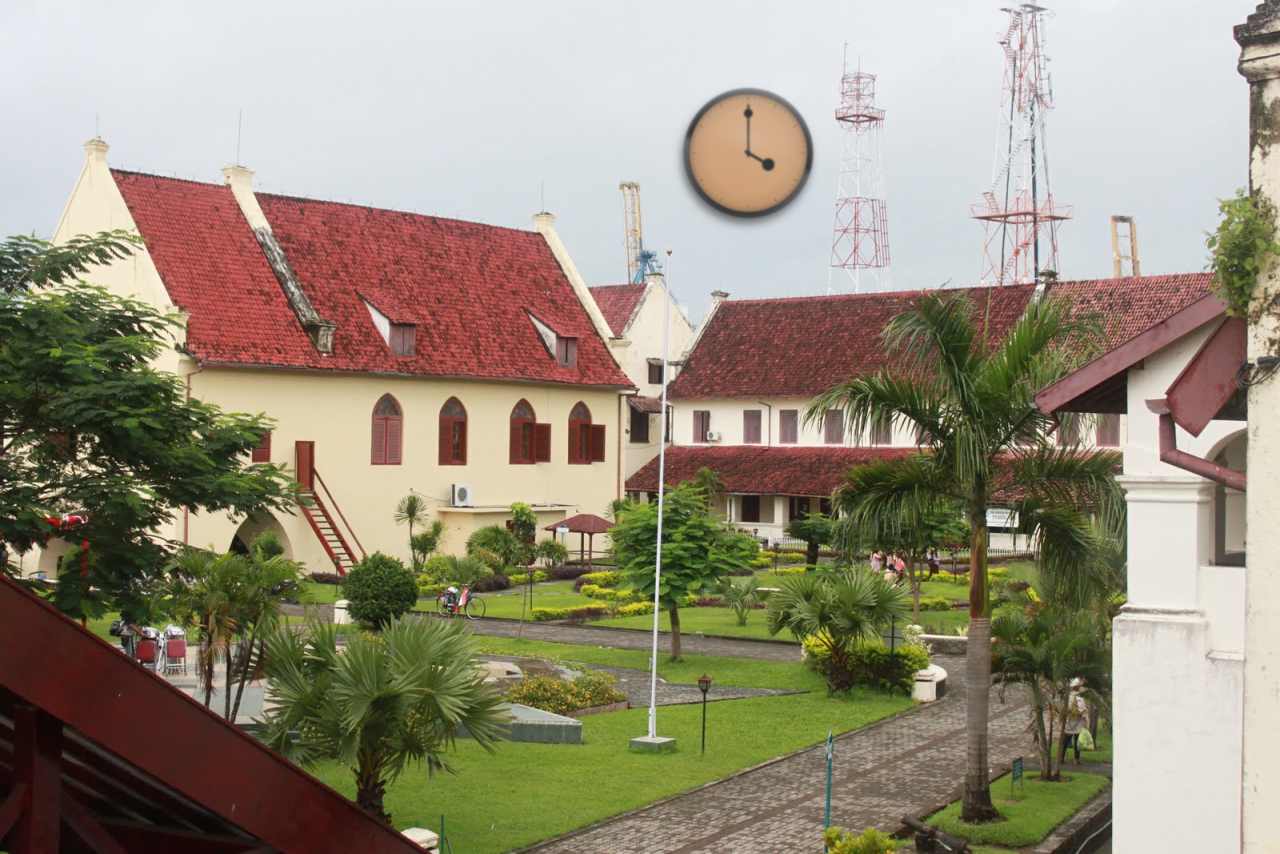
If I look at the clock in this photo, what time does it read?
4:00
